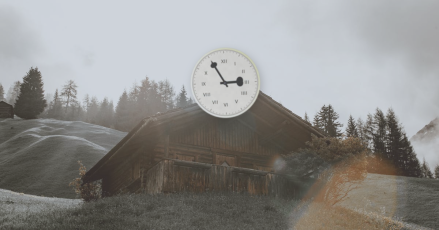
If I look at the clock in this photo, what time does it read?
2:55
